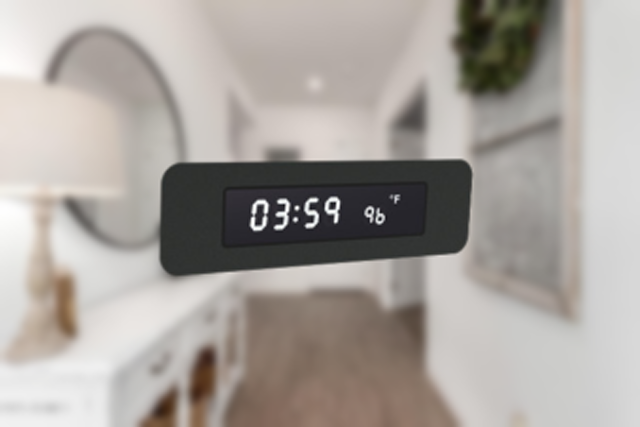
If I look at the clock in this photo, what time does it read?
3:59
